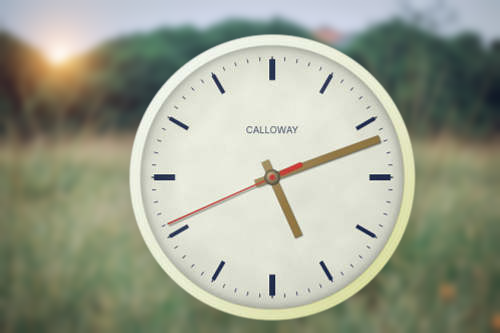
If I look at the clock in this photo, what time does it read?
5:11:41
